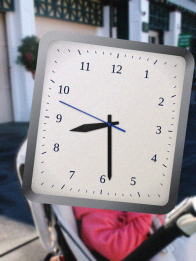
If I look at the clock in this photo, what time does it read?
8:28:48
